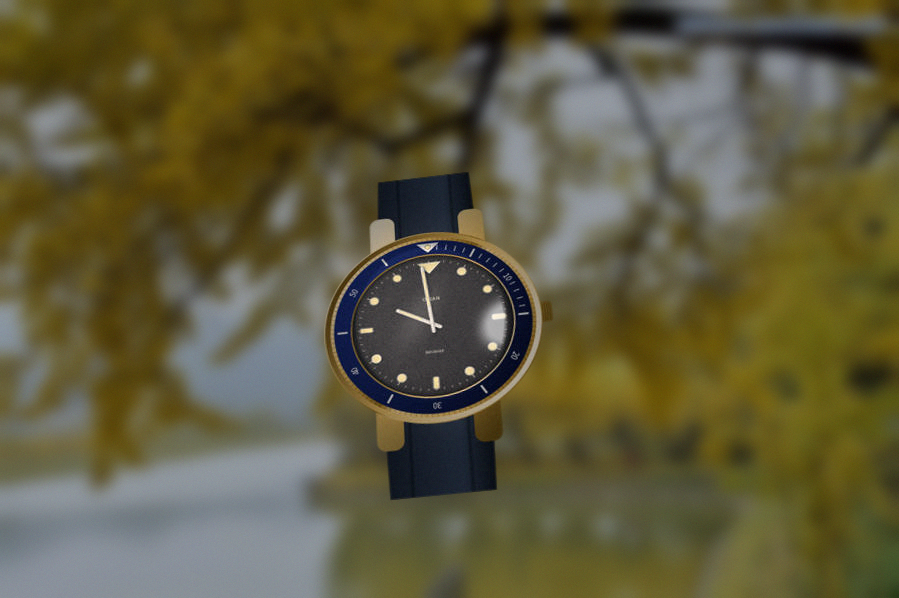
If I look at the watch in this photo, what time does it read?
9:59
